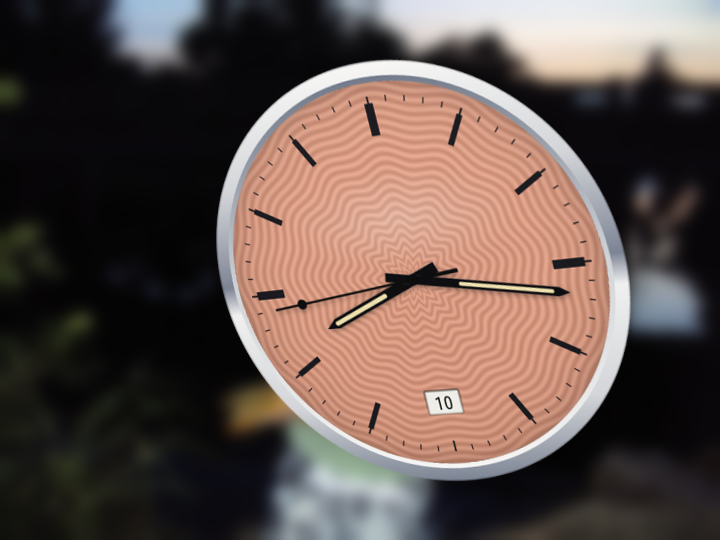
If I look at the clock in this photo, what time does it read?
8:16:44
